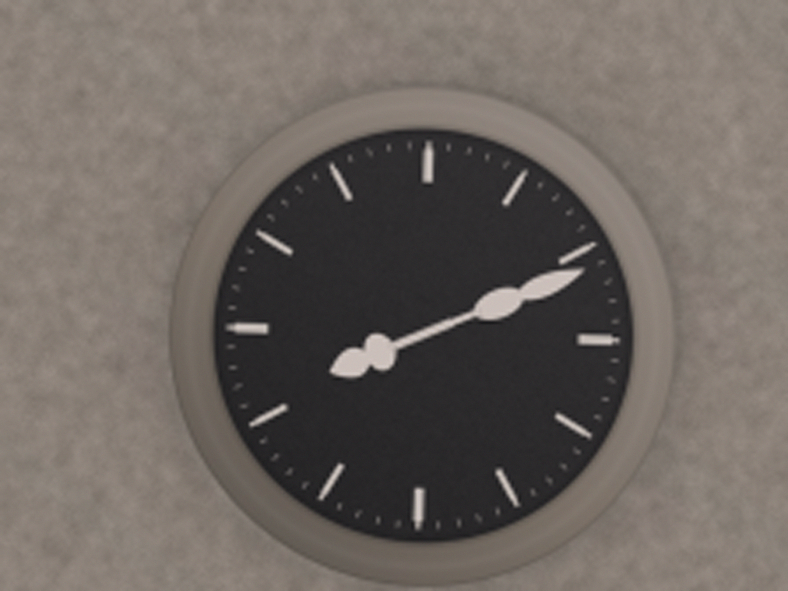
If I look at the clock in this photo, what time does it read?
8:11
